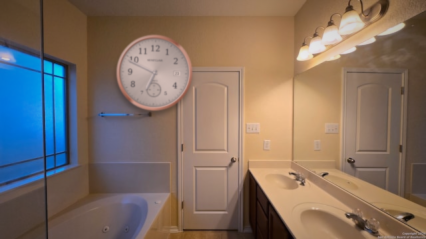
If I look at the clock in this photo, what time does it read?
6:49
